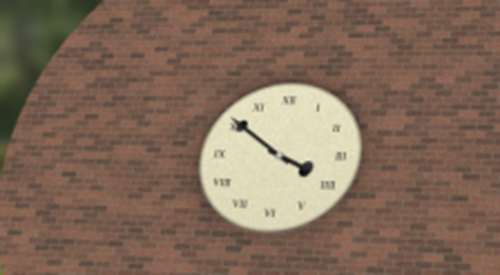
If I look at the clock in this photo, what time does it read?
3:51
